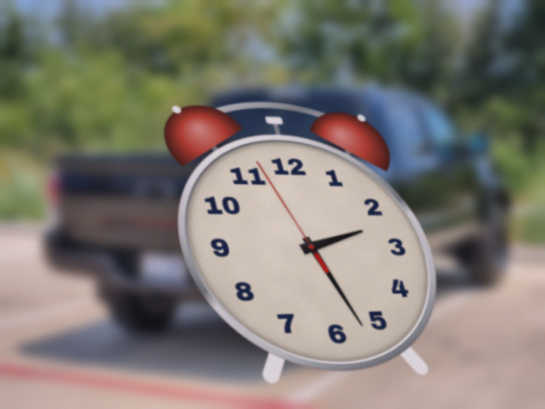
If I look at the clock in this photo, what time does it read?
2:26:57
